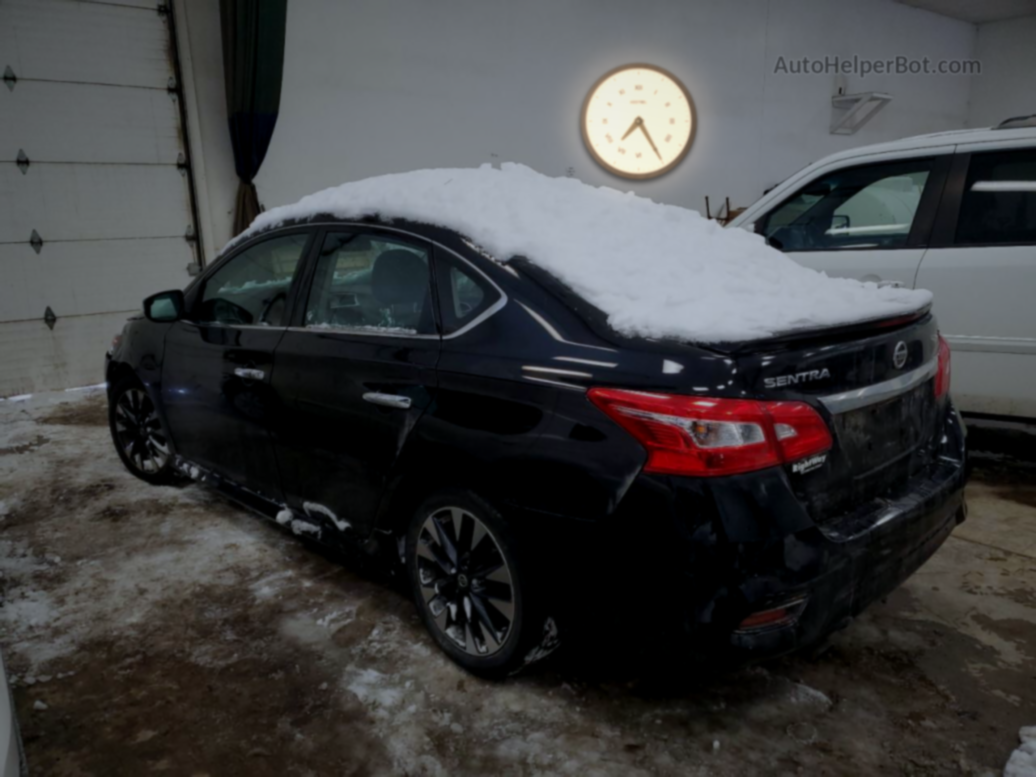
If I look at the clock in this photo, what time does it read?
7:25
